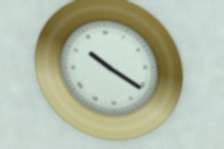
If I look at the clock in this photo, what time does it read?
10:21
